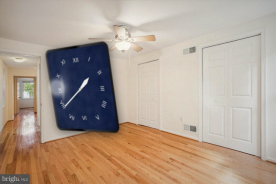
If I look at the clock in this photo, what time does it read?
1:39
